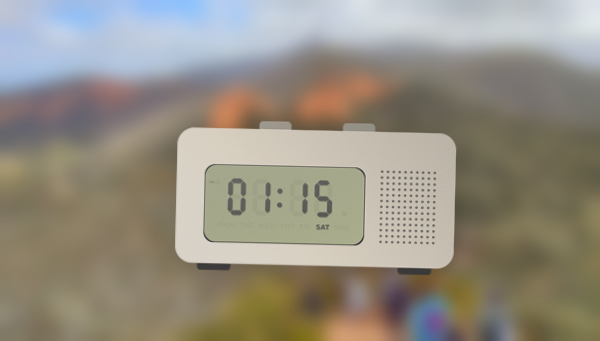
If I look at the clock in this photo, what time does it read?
1:15
